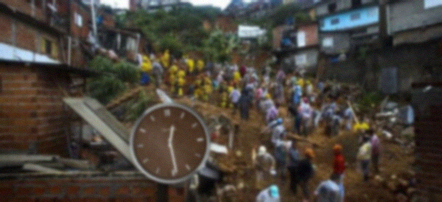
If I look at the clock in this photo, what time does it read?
12:29
